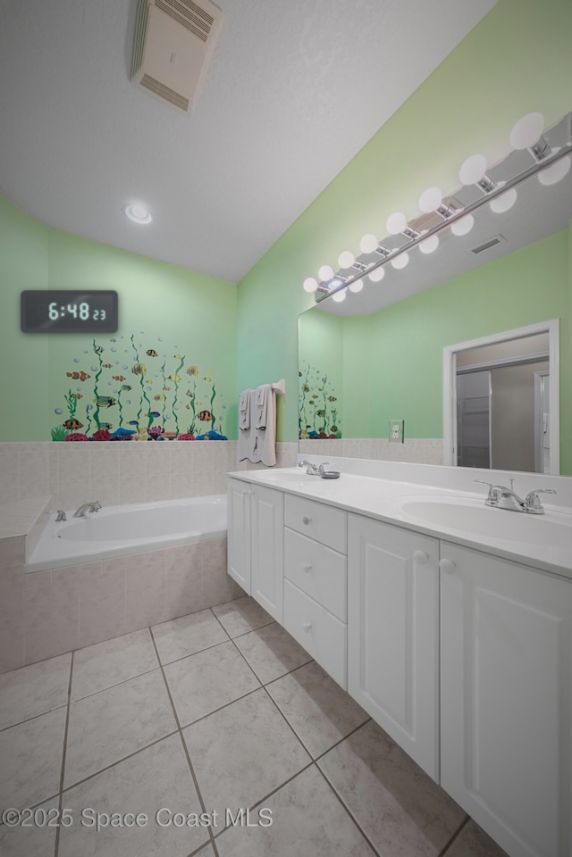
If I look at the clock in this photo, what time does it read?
6:48:23
